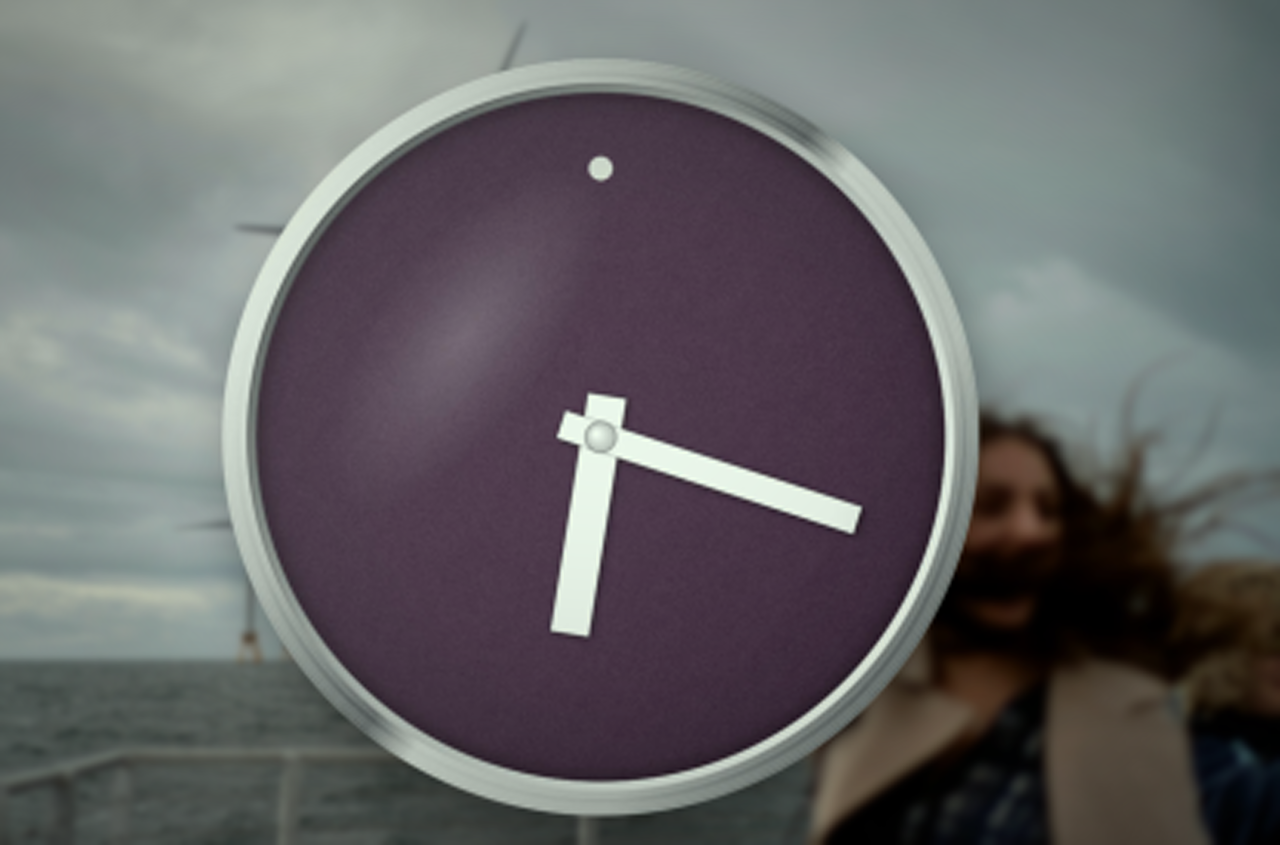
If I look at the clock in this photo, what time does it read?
6:18
